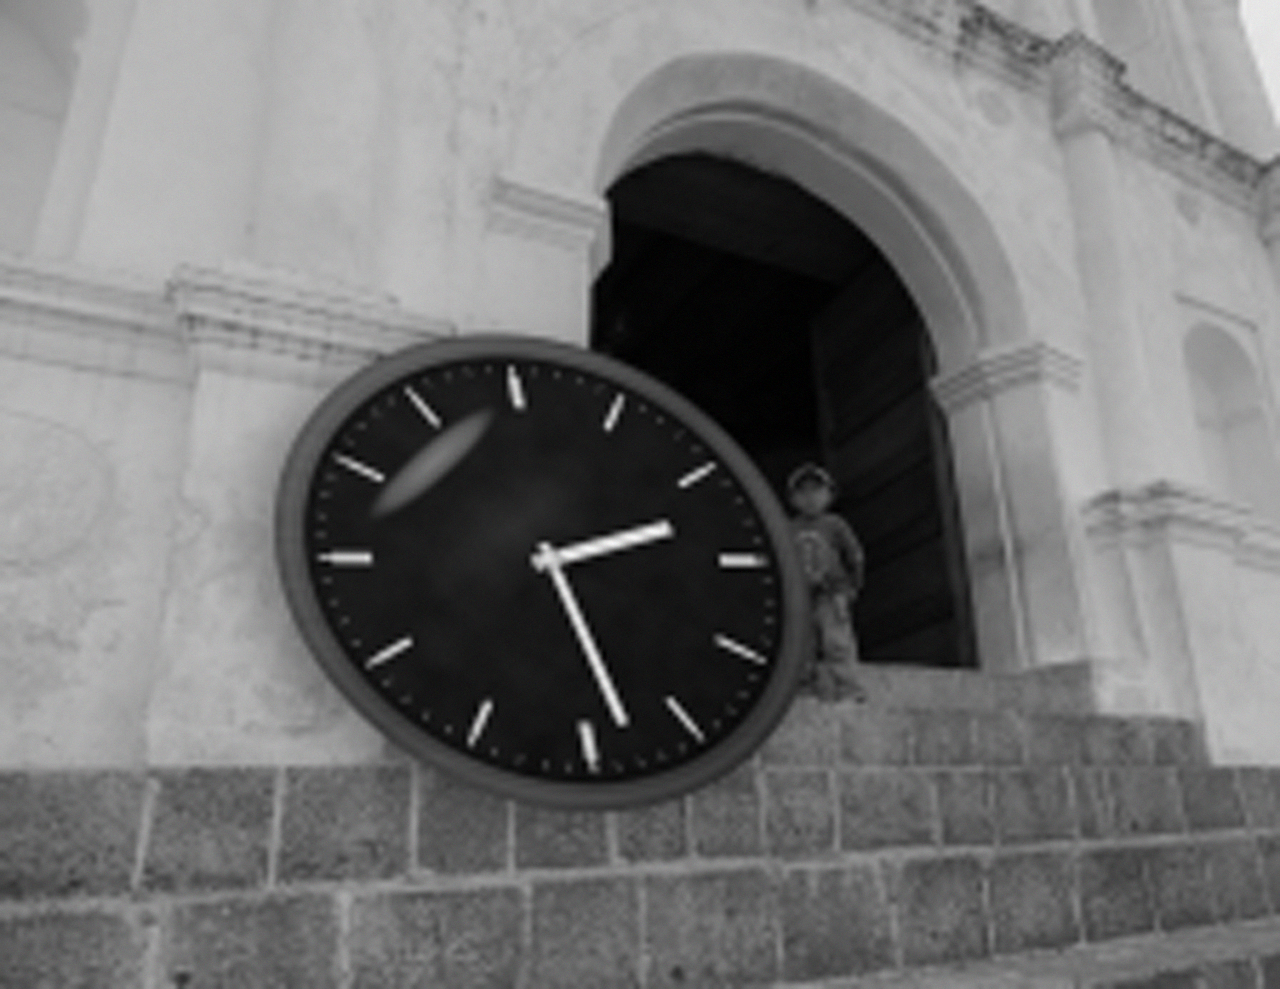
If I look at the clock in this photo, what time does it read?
2:28
